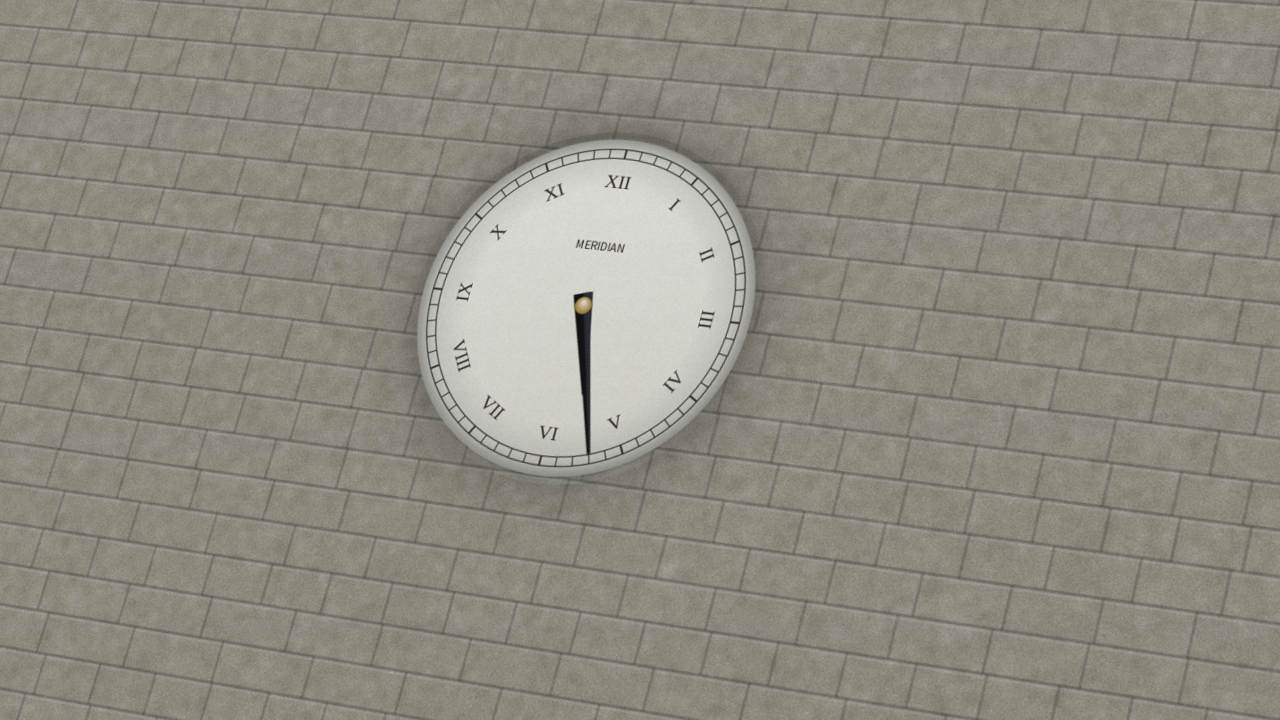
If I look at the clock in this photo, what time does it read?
5:27
